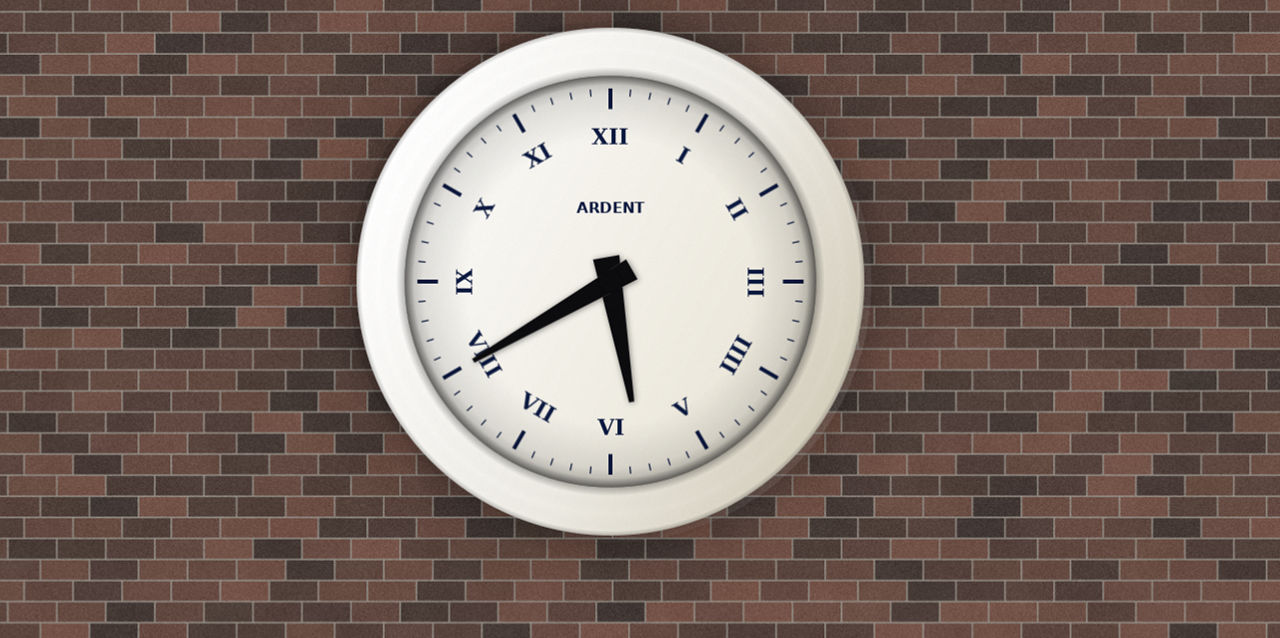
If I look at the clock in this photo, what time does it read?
5:40
